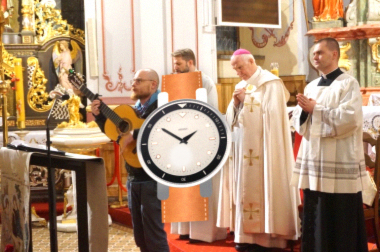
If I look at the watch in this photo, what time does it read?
1:51
